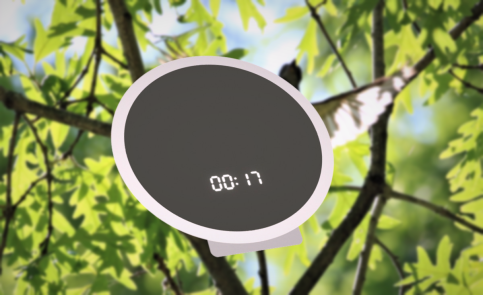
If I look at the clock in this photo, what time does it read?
0:17
